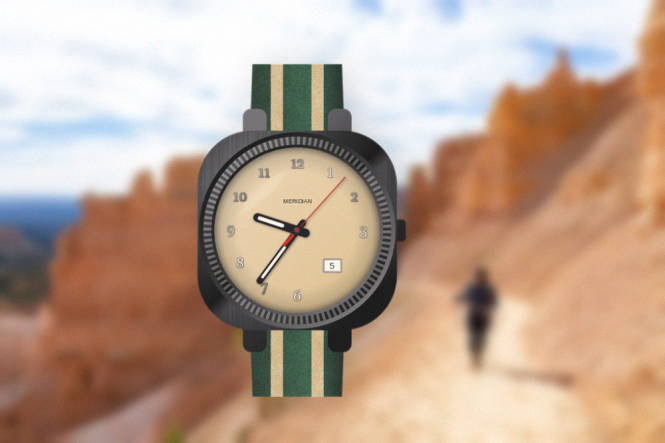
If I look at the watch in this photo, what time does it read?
9:36:07
